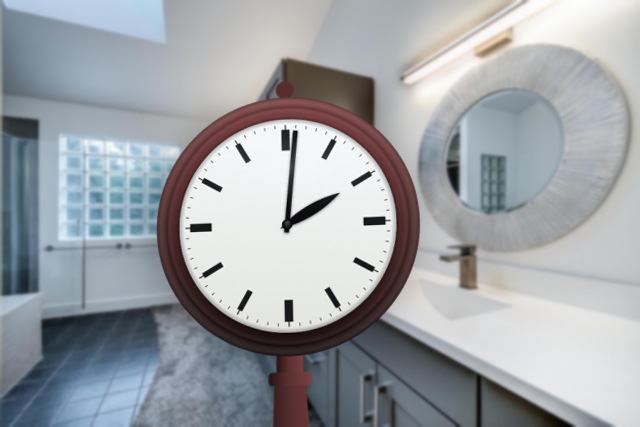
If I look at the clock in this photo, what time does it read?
2:01
